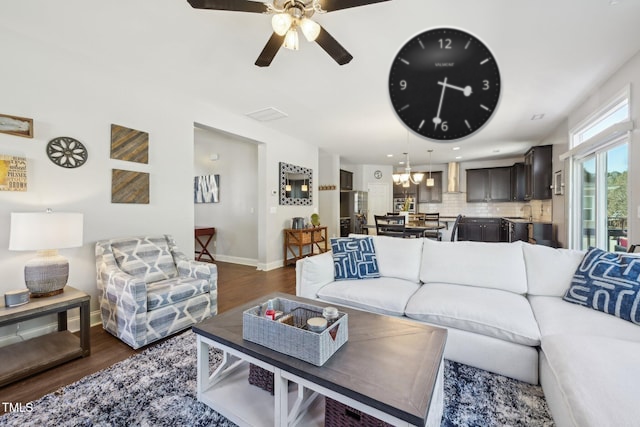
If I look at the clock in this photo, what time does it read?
3:32
